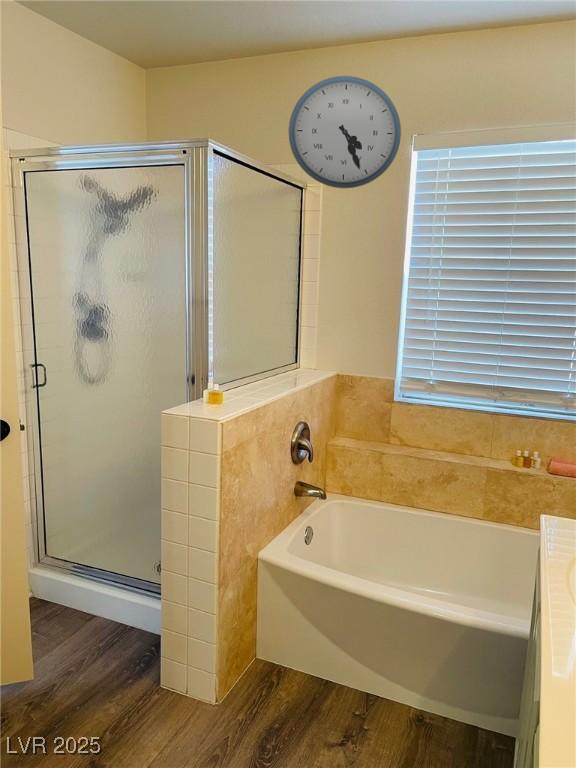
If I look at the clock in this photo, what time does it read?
4:26
